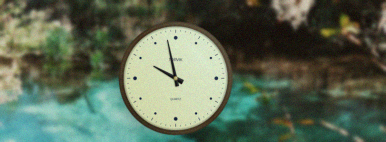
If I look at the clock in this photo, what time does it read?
9:58
